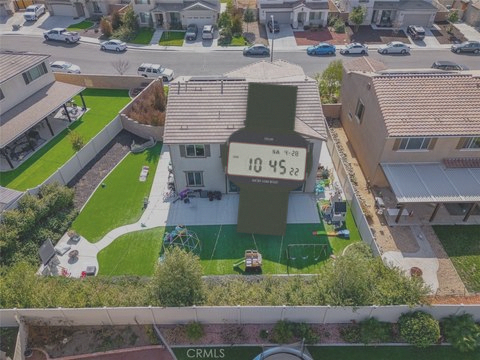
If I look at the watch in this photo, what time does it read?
10:45:22
